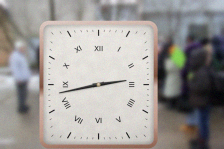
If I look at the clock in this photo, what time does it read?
2:43
